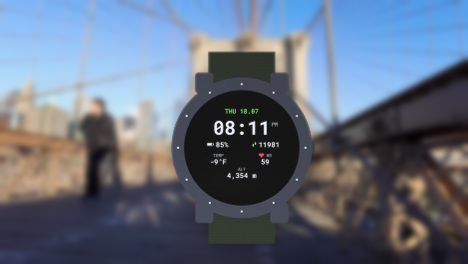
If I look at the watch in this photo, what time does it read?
8:11
